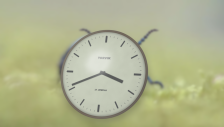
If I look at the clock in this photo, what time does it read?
3:41
